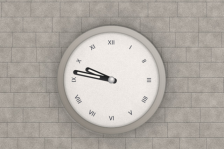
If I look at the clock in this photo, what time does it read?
9:47
